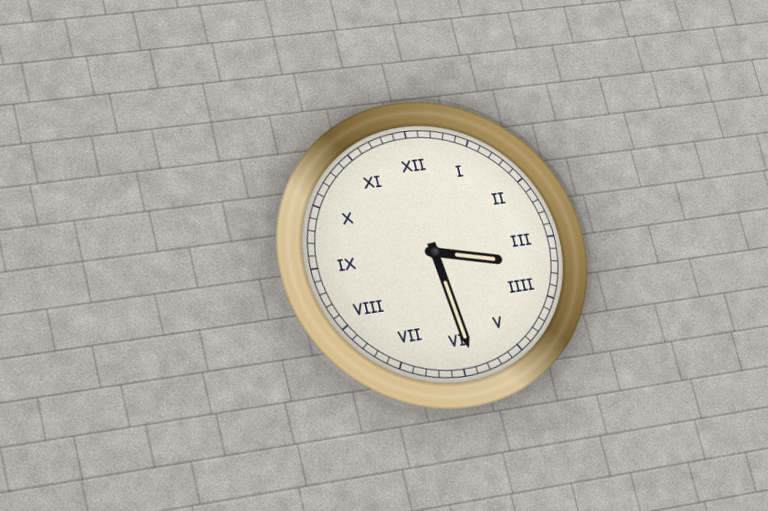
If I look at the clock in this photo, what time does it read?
3:29
